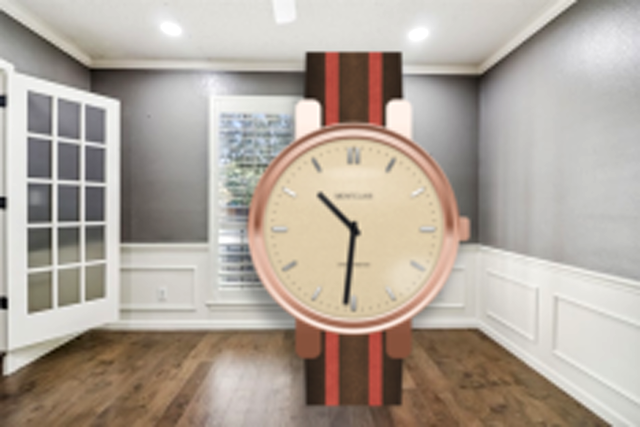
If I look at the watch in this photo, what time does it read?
10:31
